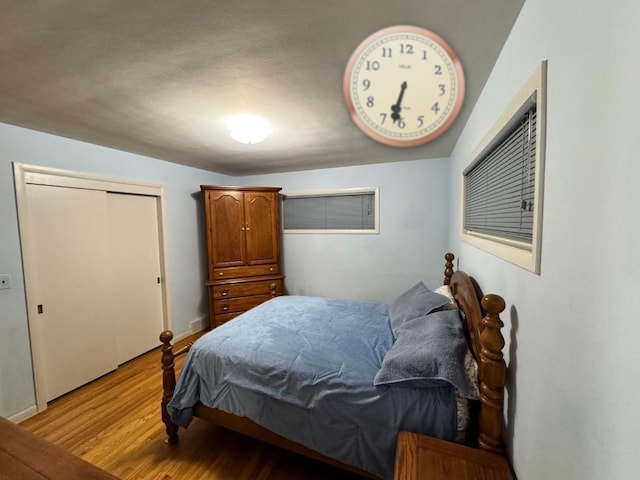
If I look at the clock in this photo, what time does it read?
6:32
